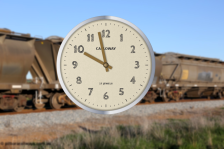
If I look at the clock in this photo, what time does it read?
9:58
